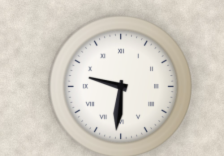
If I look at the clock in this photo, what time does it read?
9:31
